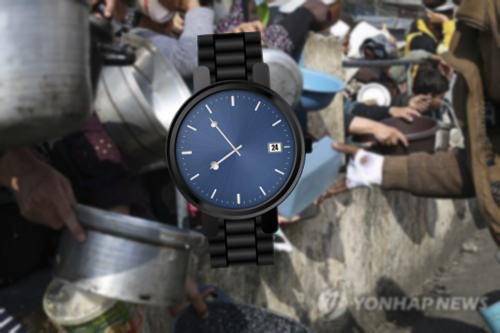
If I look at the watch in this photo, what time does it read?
7:54
